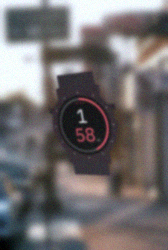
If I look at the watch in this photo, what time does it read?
1:58
